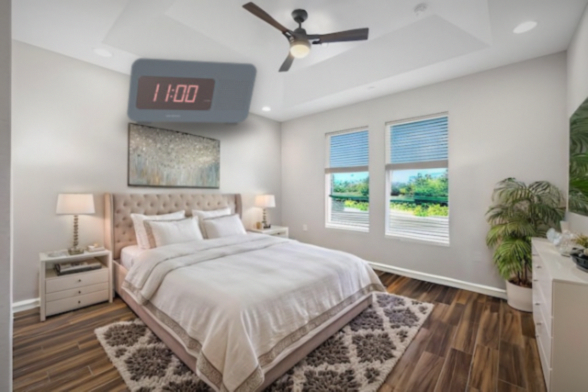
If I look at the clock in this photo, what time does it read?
11:00
